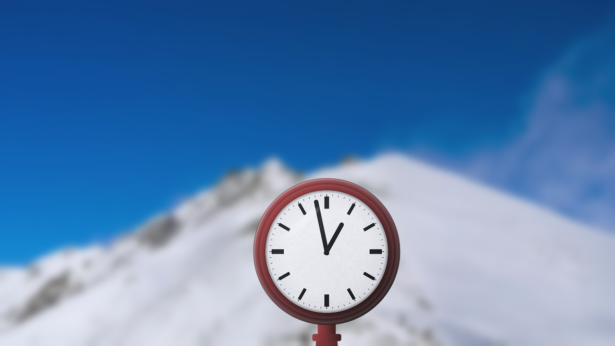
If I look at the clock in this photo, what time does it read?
12:58
